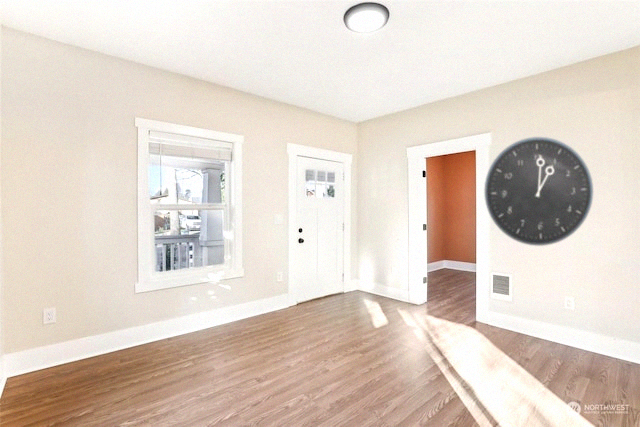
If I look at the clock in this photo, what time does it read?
1:01
